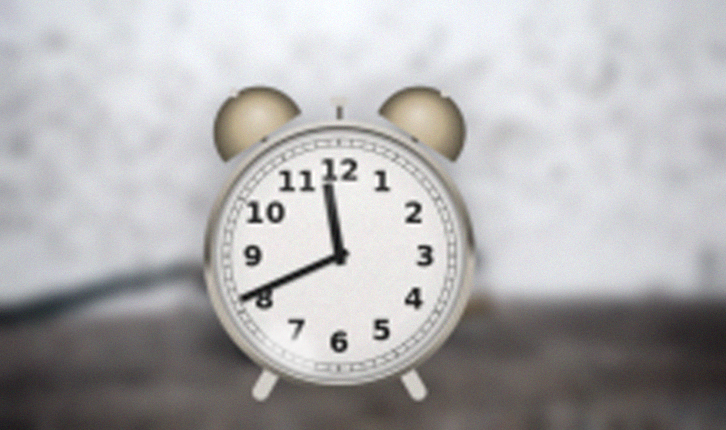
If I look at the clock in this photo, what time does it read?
11:41
